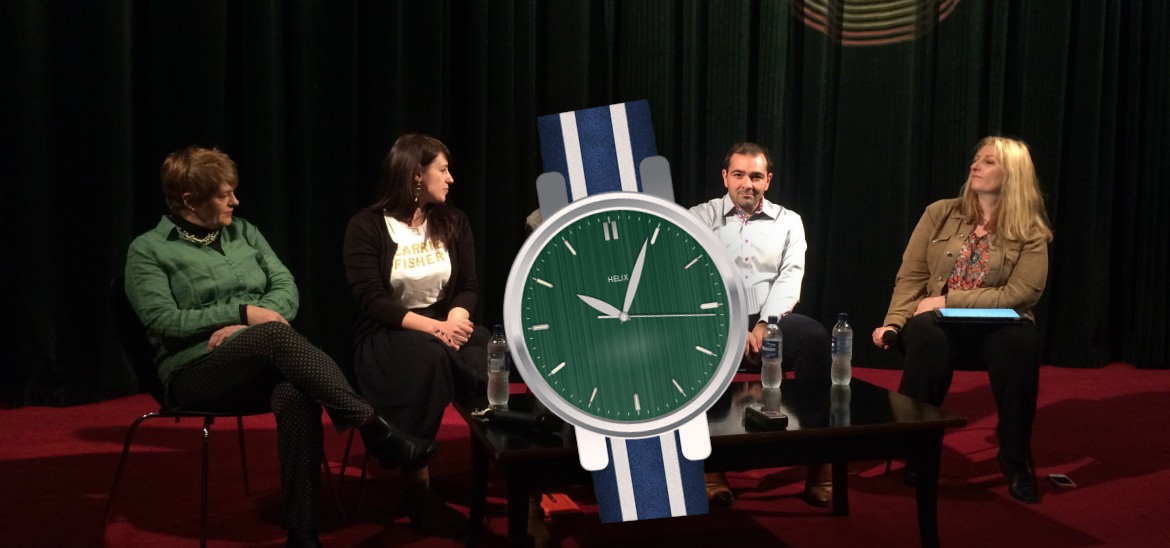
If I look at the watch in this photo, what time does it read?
10:04:16
